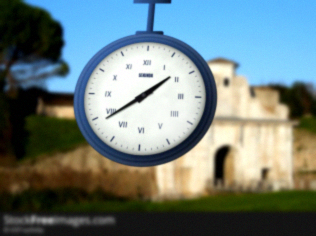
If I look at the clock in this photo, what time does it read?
1:39
